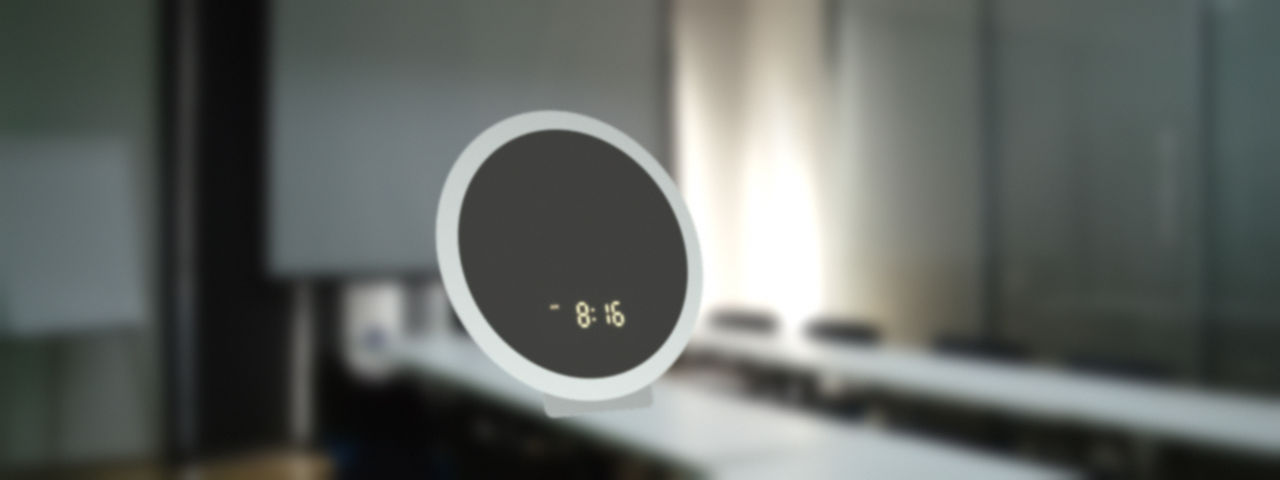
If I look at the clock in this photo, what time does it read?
8:16
